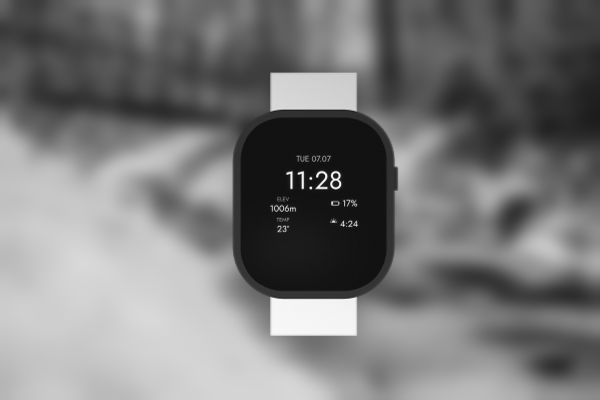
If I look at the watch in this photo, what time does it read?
11:28
